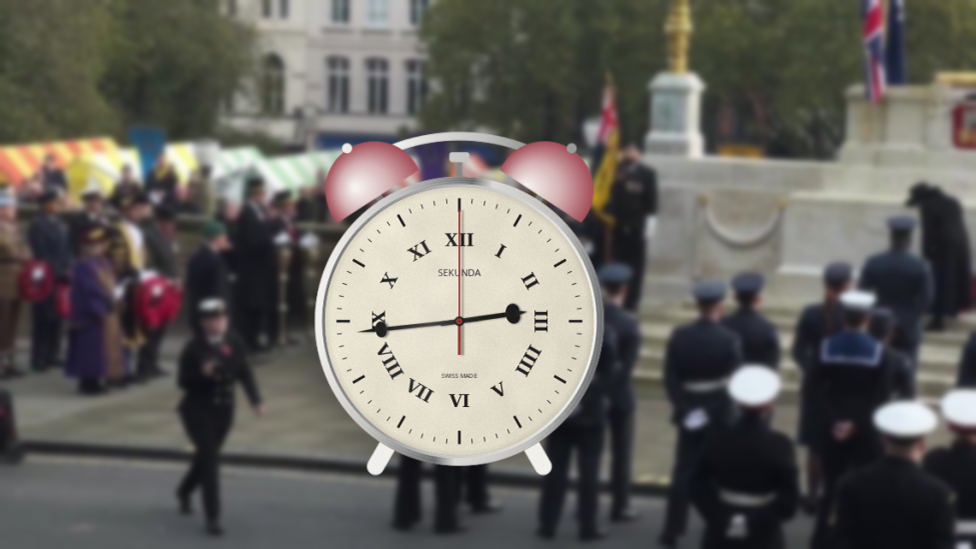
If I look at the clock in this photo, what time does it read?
2:44:00
